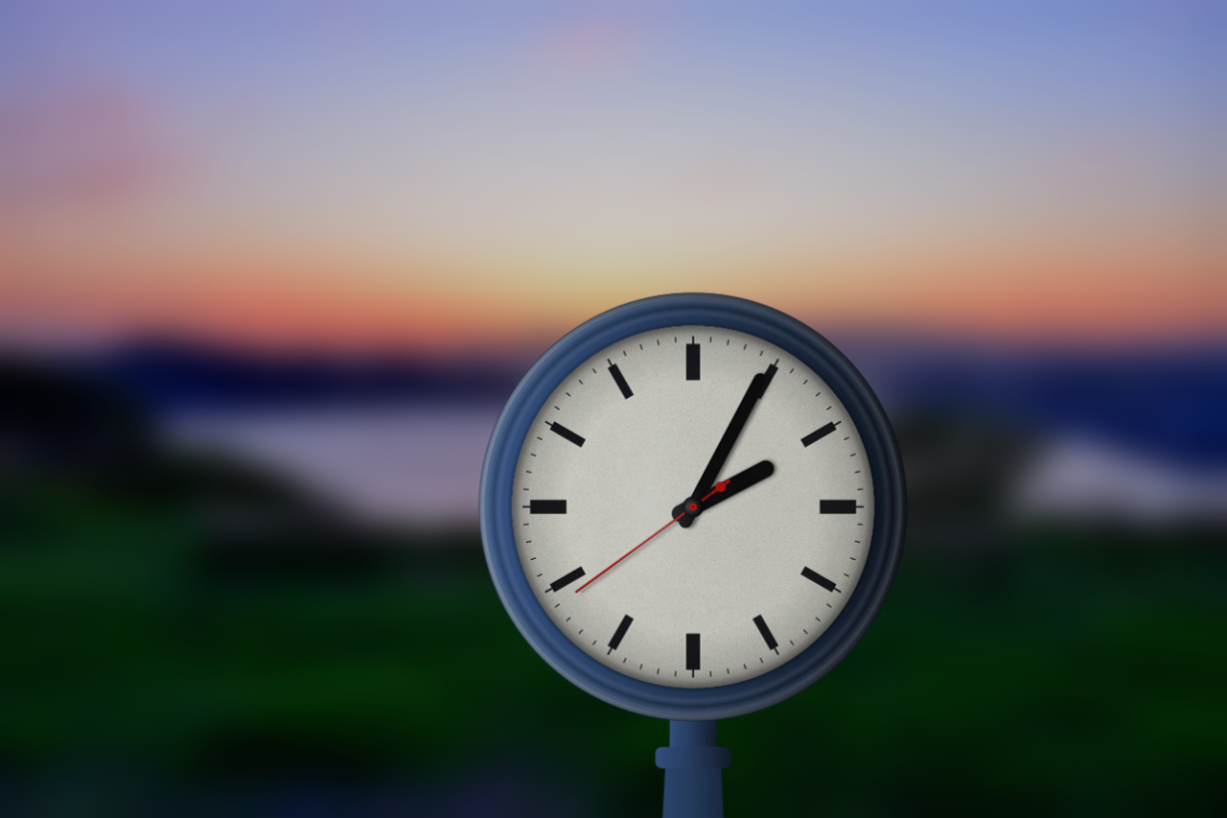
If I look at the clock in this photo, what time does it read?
2:04:39
